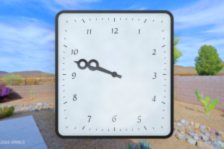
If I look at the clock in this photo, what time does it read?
9:48
